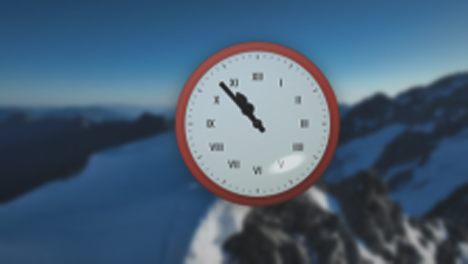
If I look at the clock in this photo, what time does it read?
10:53
